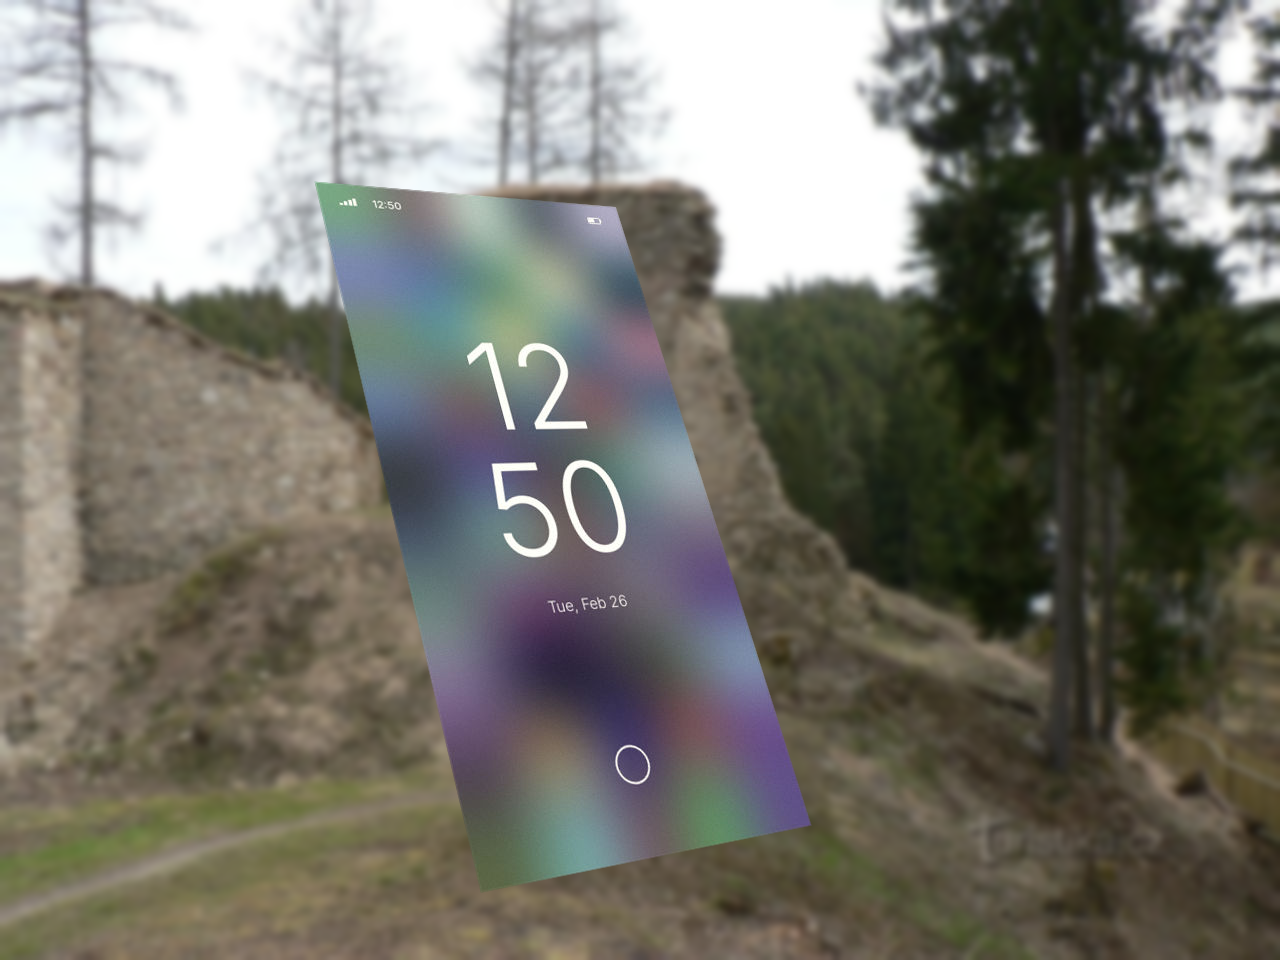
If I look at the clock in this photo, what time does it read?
12:50
